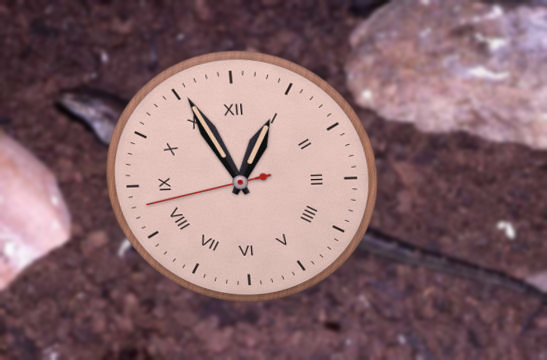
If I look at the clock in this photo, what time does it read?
12:55:43
